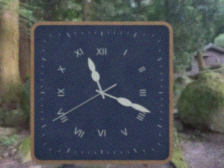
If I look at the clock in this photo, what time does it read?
11:18:40
